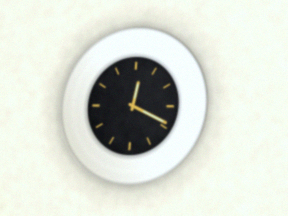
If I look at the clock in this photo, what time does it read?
12:19
